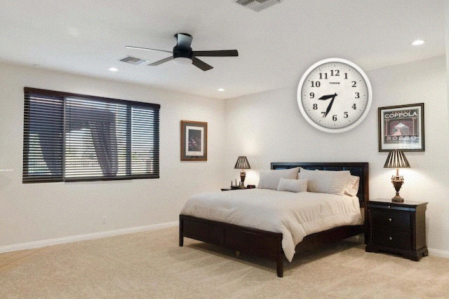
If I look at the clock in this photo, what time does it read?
8:34
